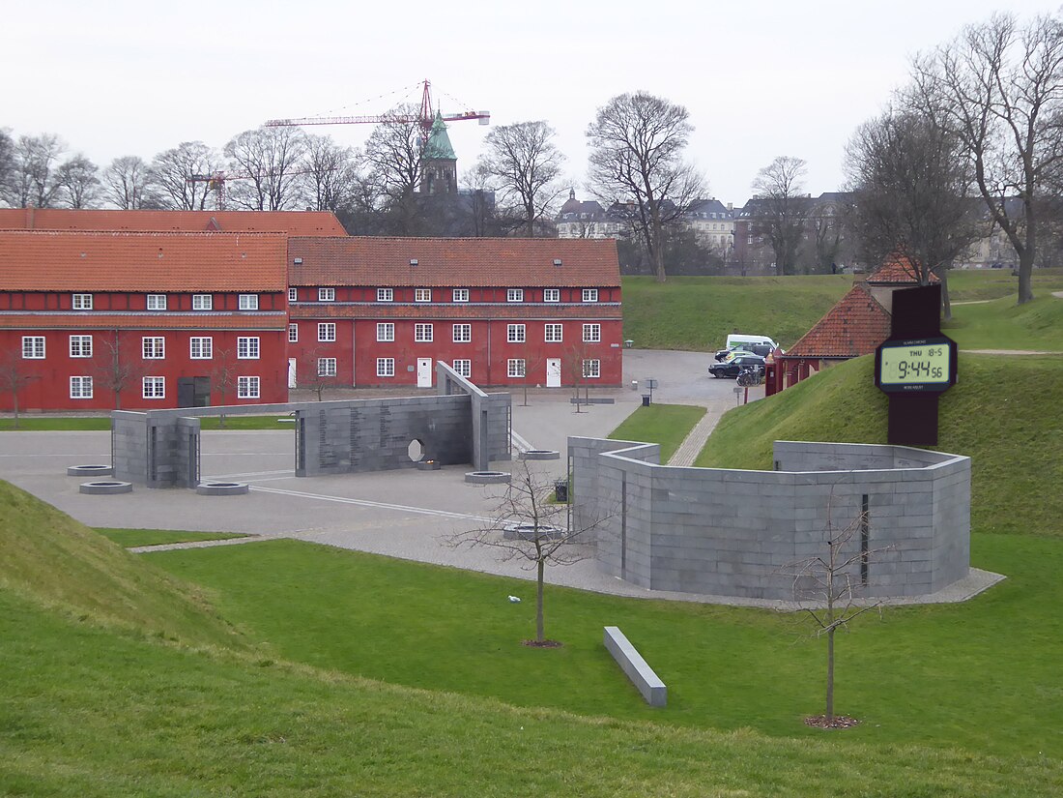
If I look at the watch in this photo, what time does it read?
9:44:56
